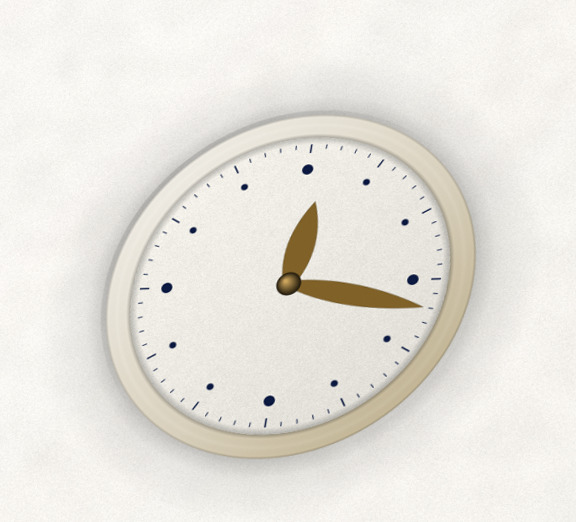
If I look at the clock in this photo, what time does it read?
12:17
